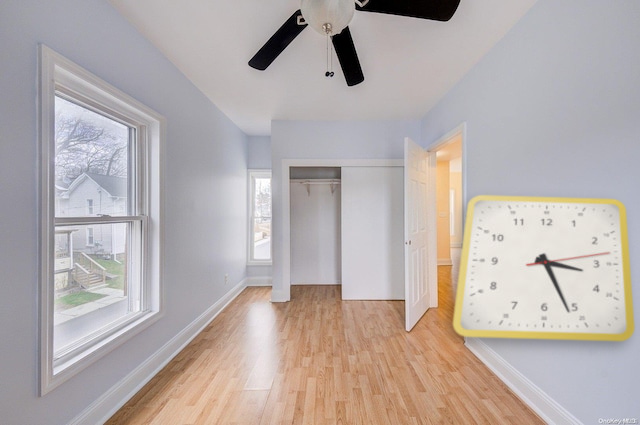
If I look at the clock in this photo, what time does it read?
3:26:13
